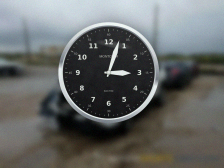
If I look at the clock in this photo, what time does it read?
3:03
